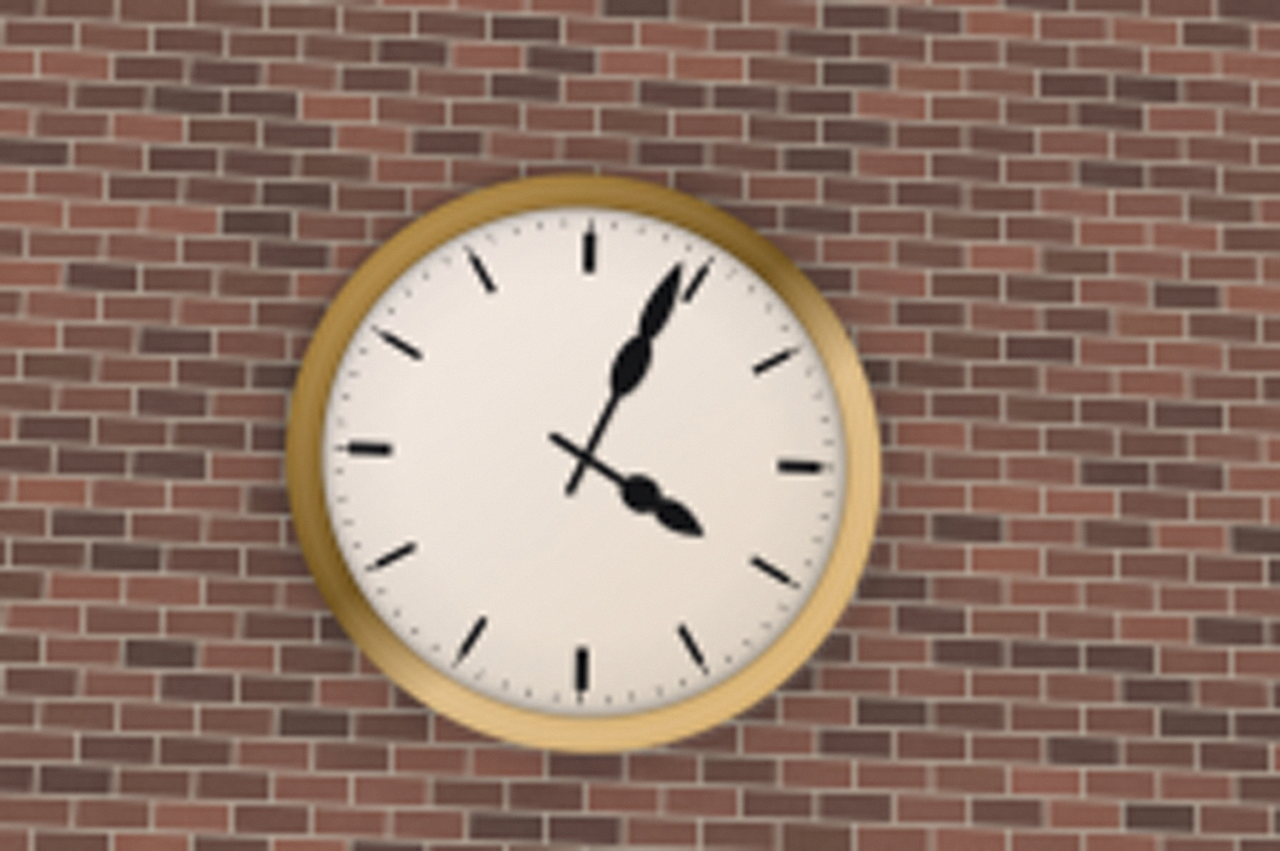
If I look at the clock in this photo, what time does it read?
4:04
